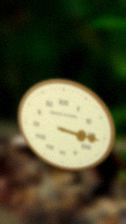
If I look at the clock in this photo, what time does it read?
3:16
